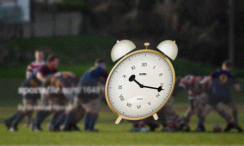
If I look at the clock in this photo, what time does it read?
10:17
